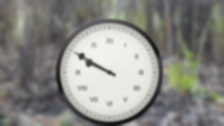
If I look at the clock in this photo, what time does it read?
9:50
